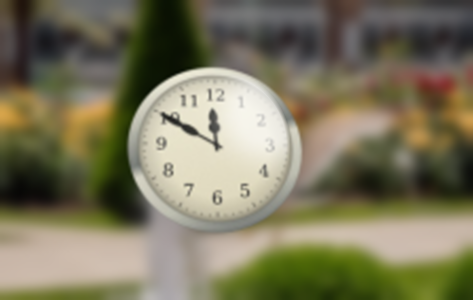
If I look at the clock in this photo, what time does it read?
11:50
